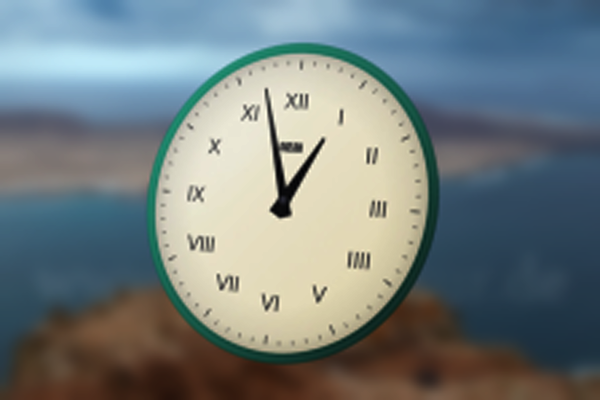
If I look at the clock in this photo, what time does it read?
12:57
